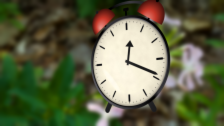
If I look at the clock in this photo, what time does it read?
12:19
